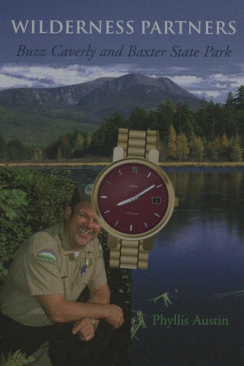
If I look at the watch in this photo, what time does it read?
8:09
